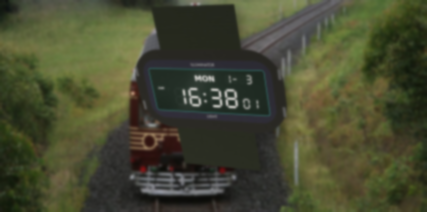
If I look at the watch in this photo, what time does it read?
16:38
